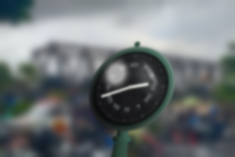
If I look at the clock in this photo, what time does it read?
2:42
